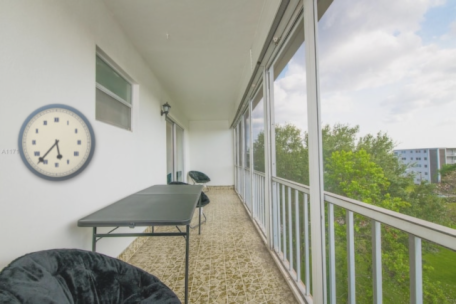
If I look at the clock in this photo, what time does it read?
5:37
